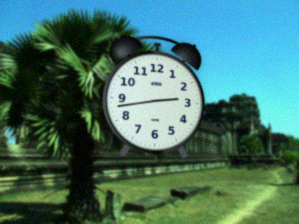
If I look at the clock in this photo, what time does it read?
2:43
